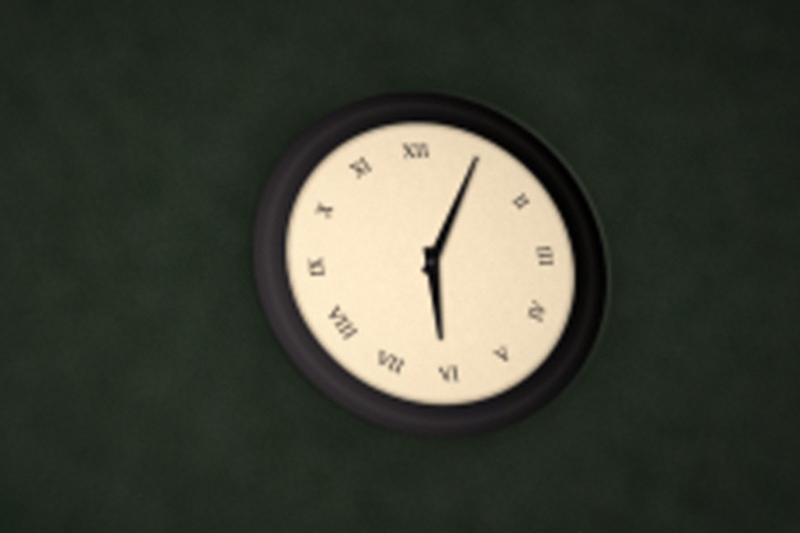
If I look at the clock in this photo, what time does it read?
6:05
